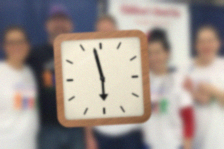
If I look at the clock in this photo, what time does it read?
5:58
